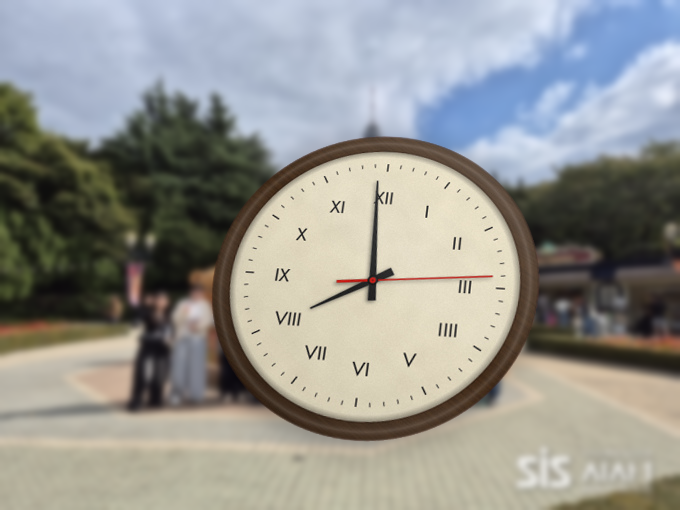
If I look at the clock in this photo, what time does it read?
7:59:14
